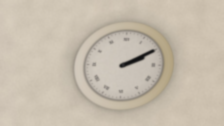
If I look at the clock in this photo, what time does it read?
2:10
